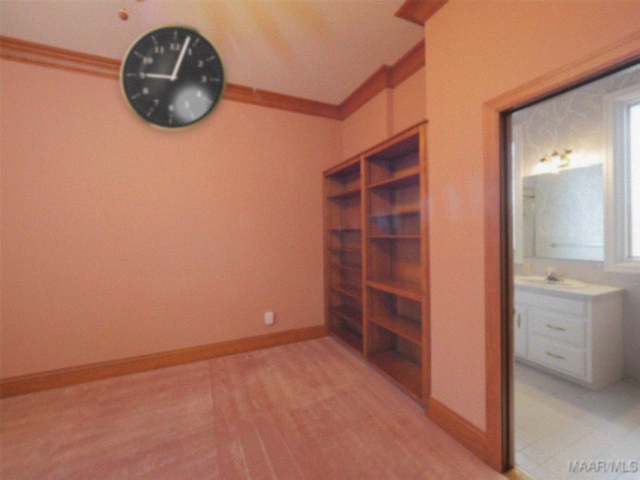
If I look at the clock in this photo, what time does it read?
9:03
